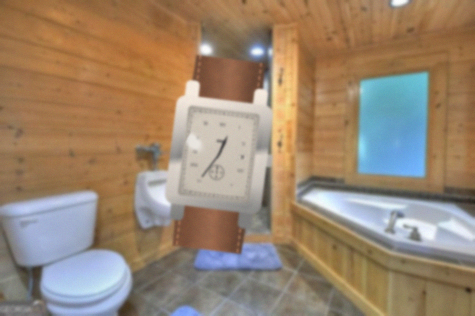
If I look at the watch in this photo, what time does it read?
12:35
